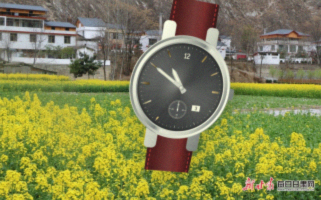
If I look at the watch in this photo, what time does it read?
10:50
